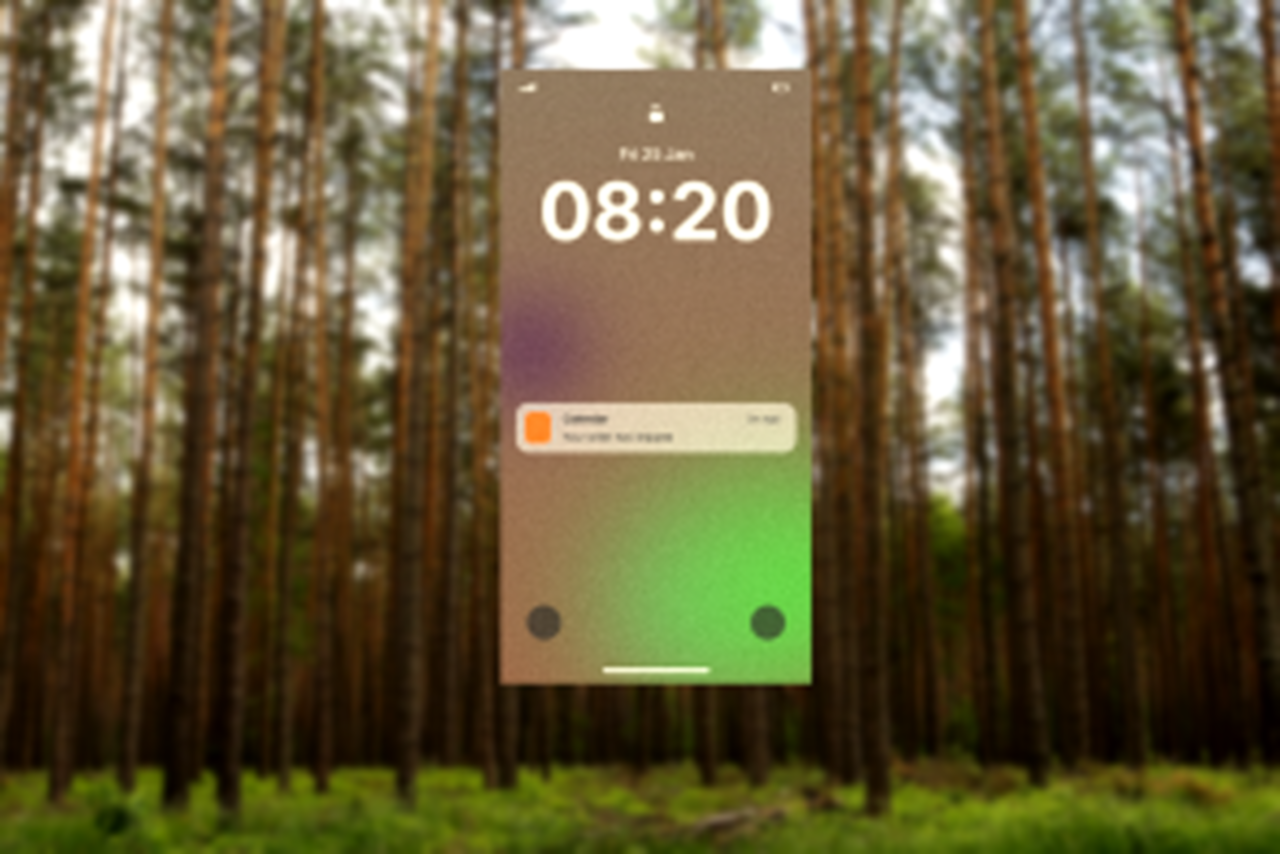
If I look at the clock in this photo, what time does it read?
8:20
